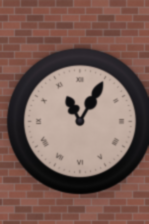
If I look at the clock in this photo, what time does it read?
11:05
